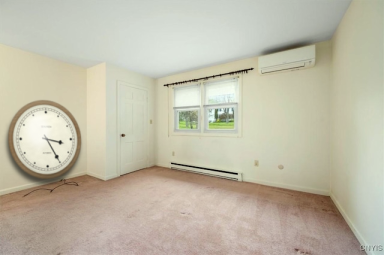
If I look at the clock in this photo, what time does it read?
3:25
